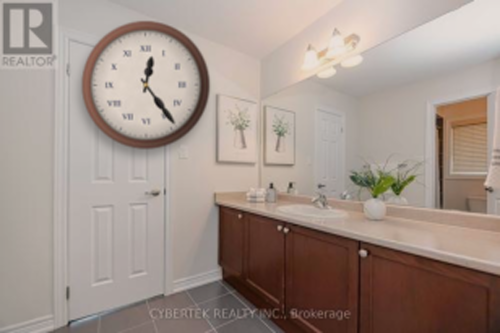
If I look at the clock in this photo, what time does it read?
12:24
